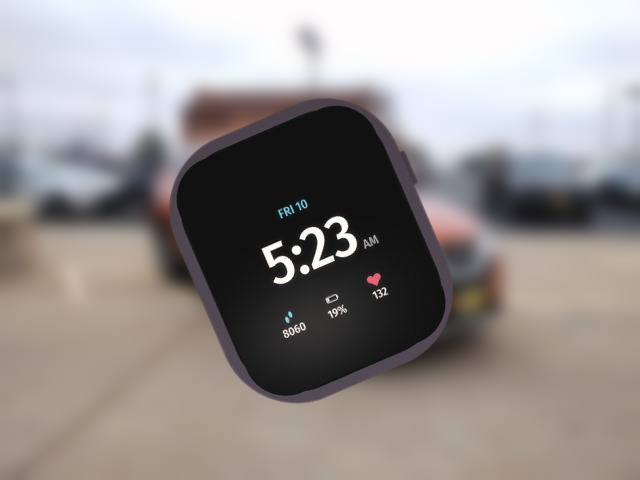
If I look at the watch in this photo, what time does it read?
5:23
